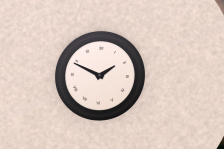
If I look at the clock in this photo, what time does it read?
1:49
